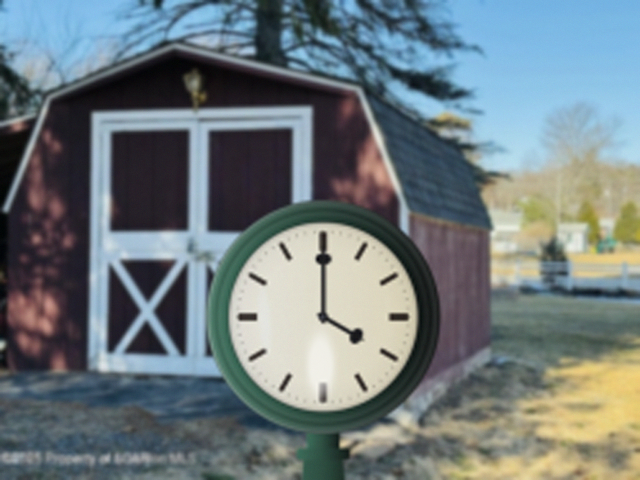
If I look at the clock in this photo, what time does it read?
4:00
